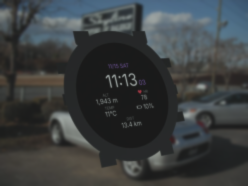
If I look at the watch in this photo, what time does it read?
11:13
